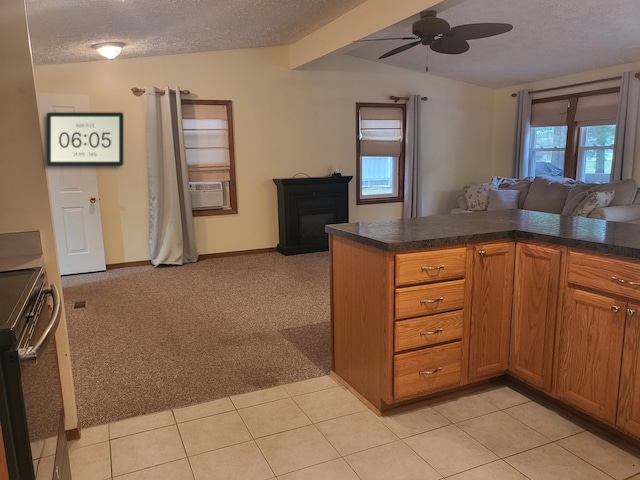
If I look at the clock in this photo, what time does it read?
6:05
